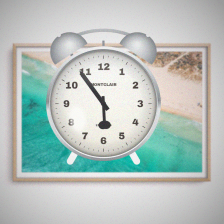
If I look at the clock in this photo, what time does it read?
5:54
